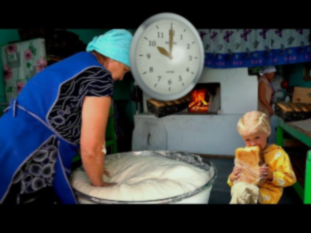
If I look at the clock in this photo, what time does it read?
10:00
